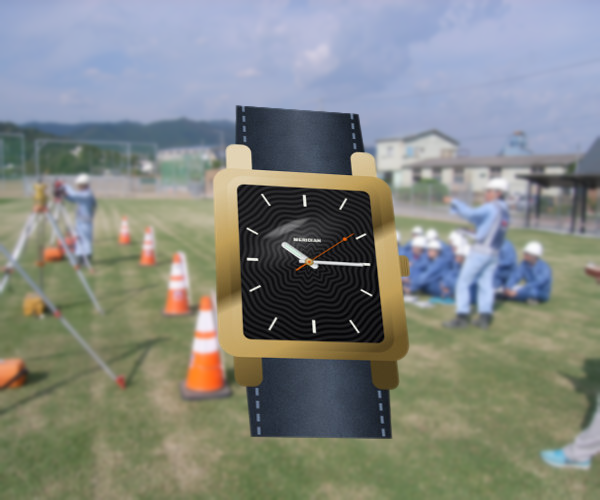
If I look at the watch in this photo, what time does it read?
10:15:09
